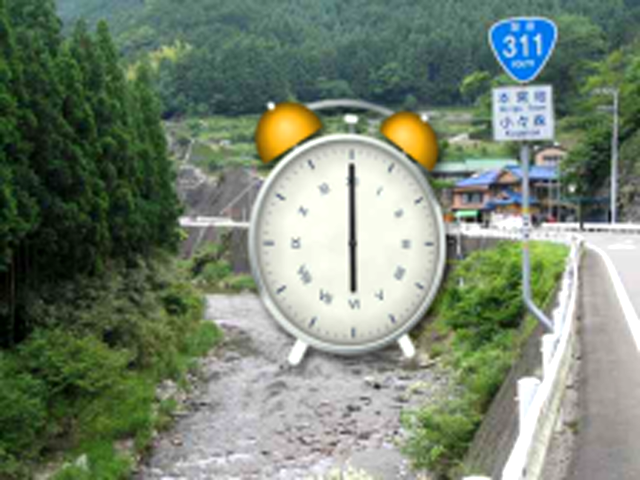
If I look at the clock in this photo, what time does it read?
6:00
